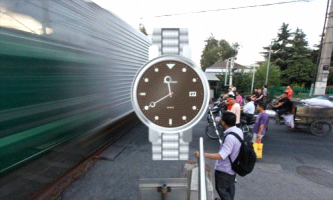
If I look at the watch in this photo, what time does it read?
11:40
